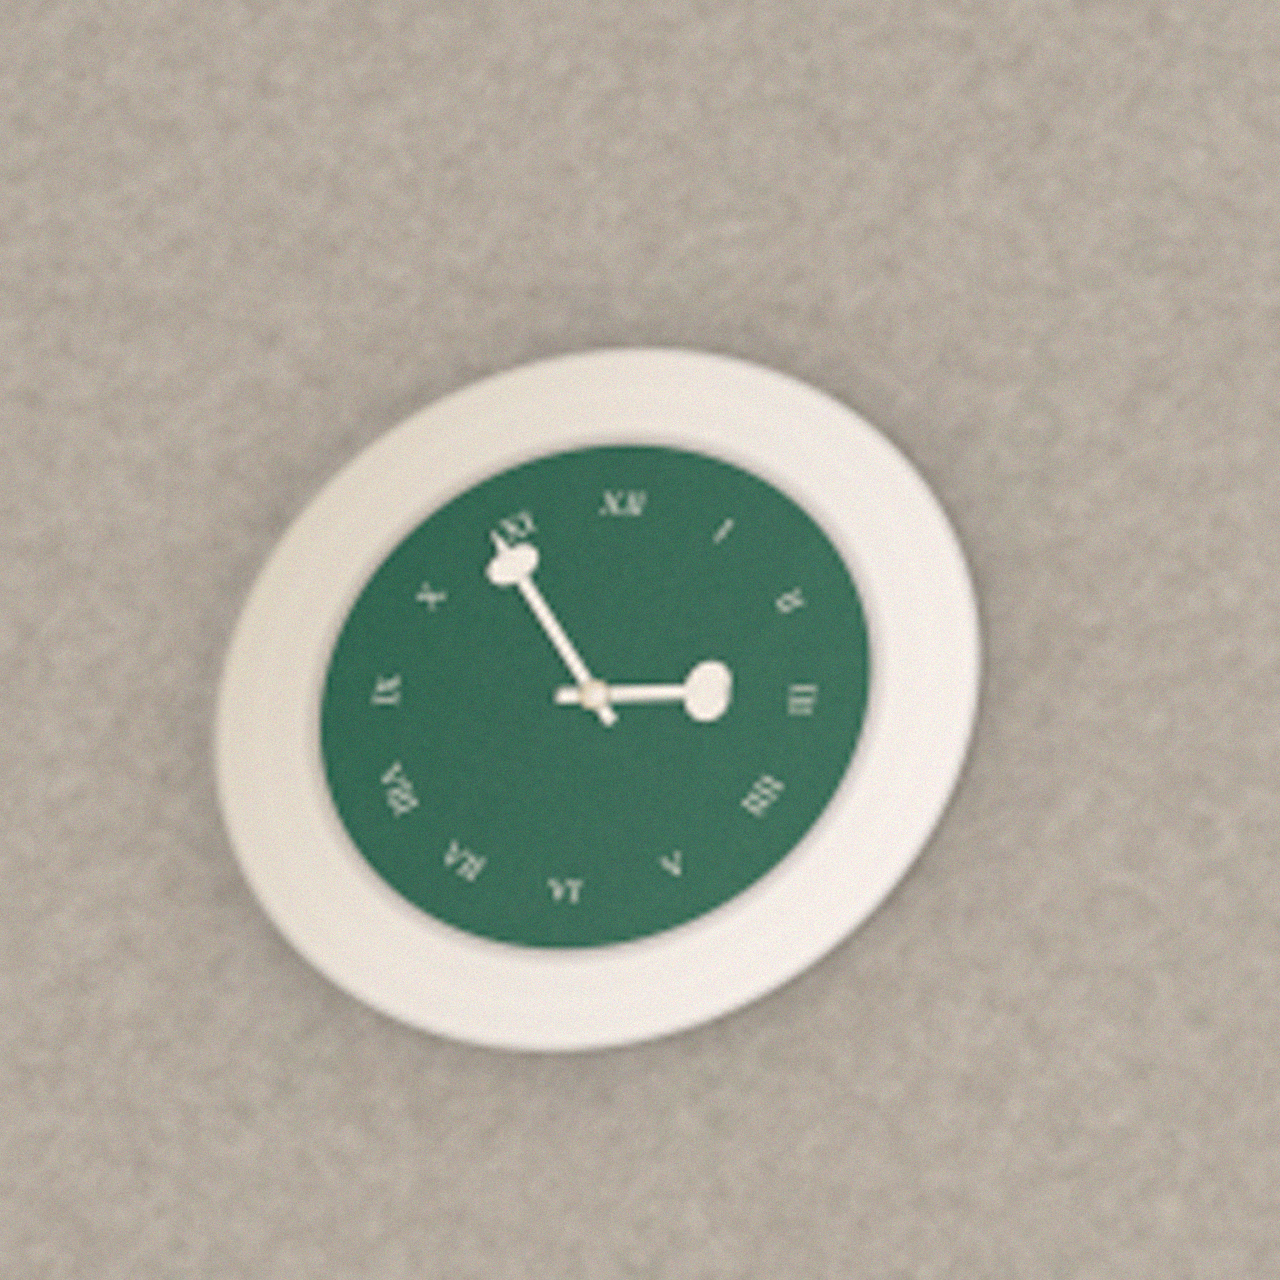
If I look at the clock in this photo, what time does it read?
2:54
